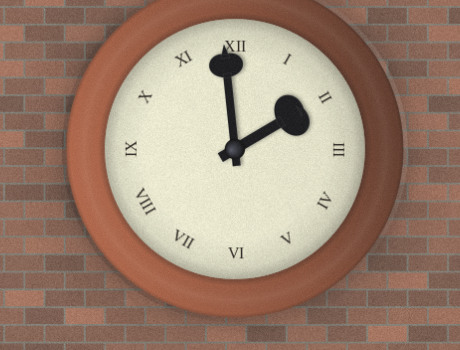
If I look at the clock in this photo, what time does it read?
1:59
